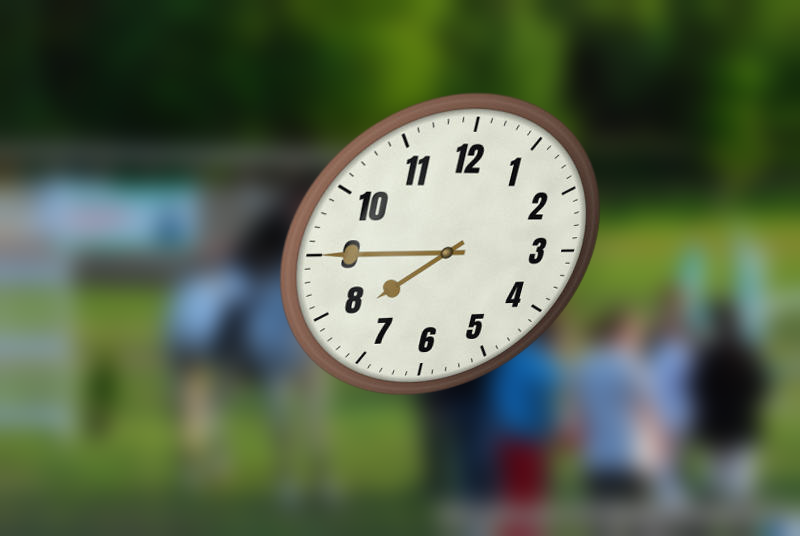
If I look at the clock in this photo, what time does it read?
7:45
